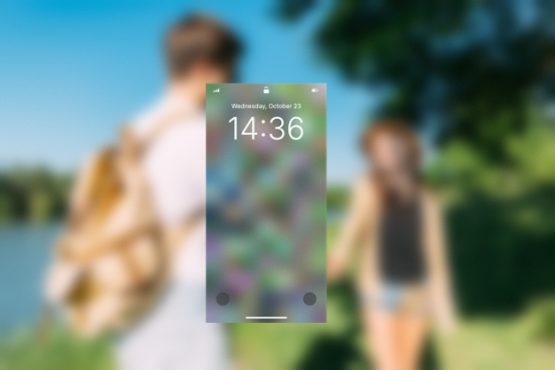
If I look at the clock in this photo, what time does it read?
14:36
